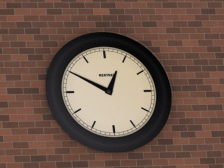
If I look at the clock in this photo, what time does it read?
12:50
